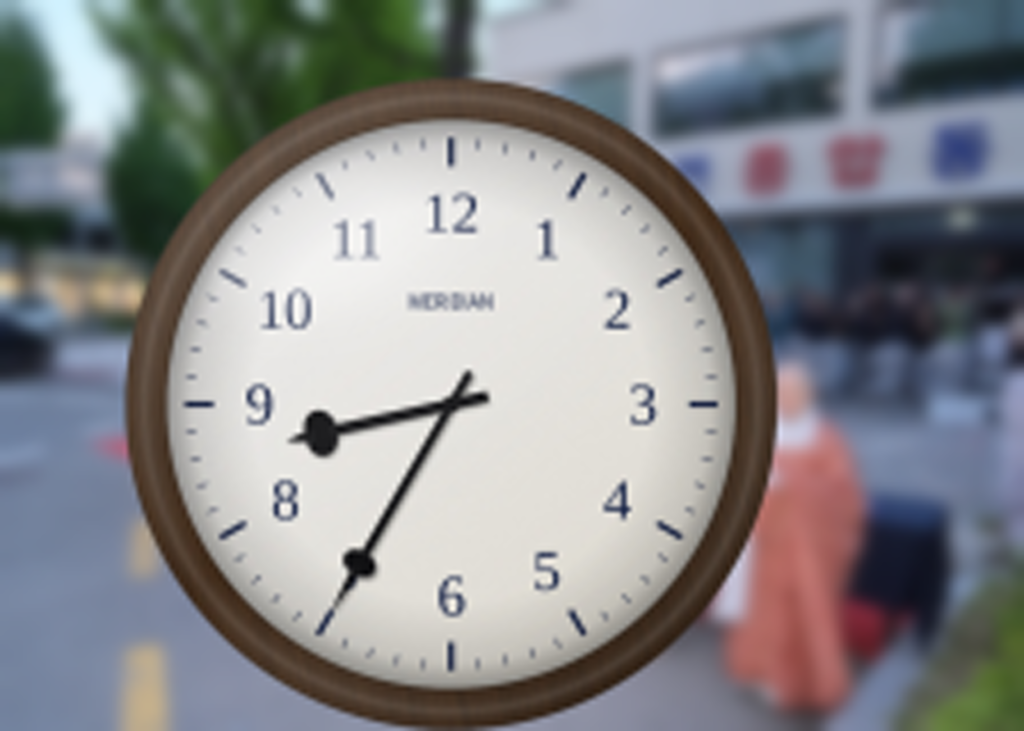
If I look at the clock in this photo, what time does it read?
8:35
